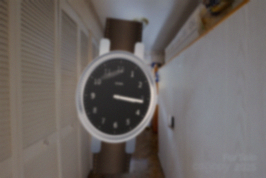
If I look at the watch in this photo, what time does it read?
3:16
